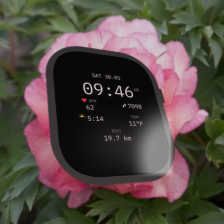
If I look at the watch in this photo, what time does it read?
9:46
